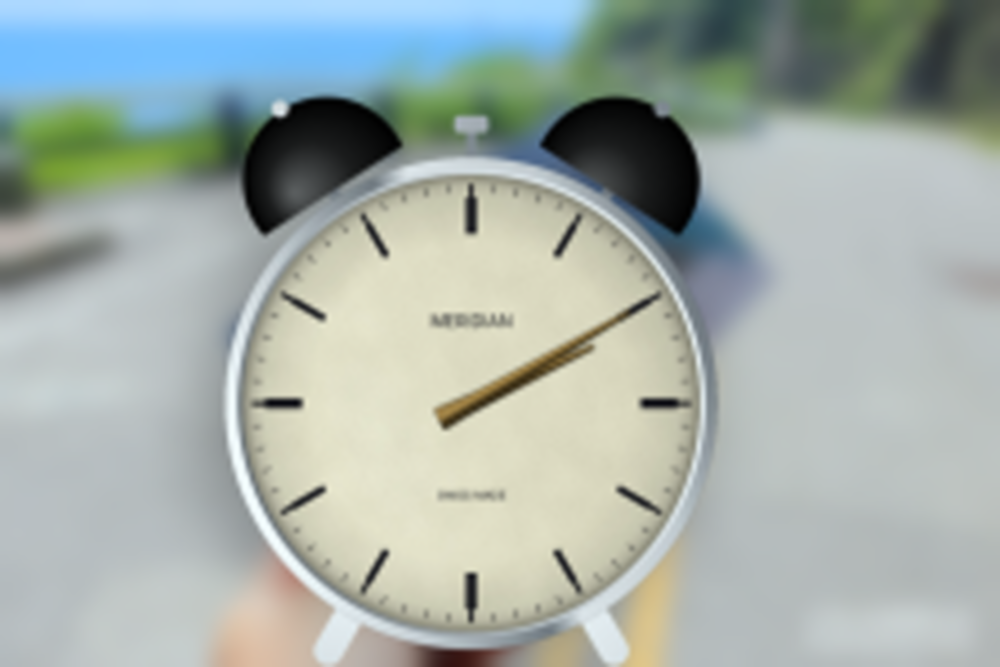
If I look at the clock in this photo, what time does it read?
2:10
